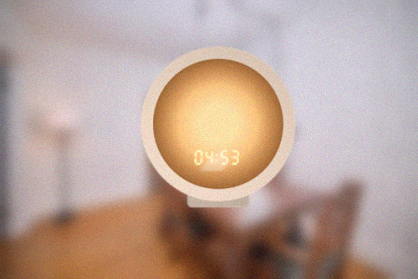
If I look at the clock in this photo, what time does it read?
4:53
